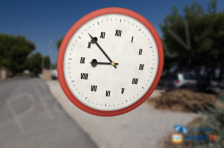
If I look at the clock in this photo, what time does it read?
8:52
